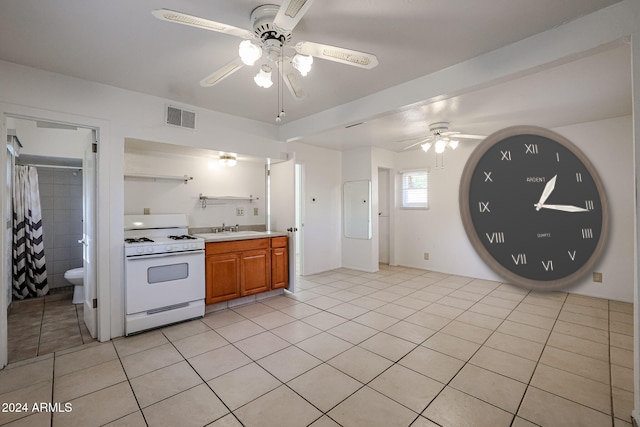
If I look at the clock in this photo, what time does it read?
1:16
